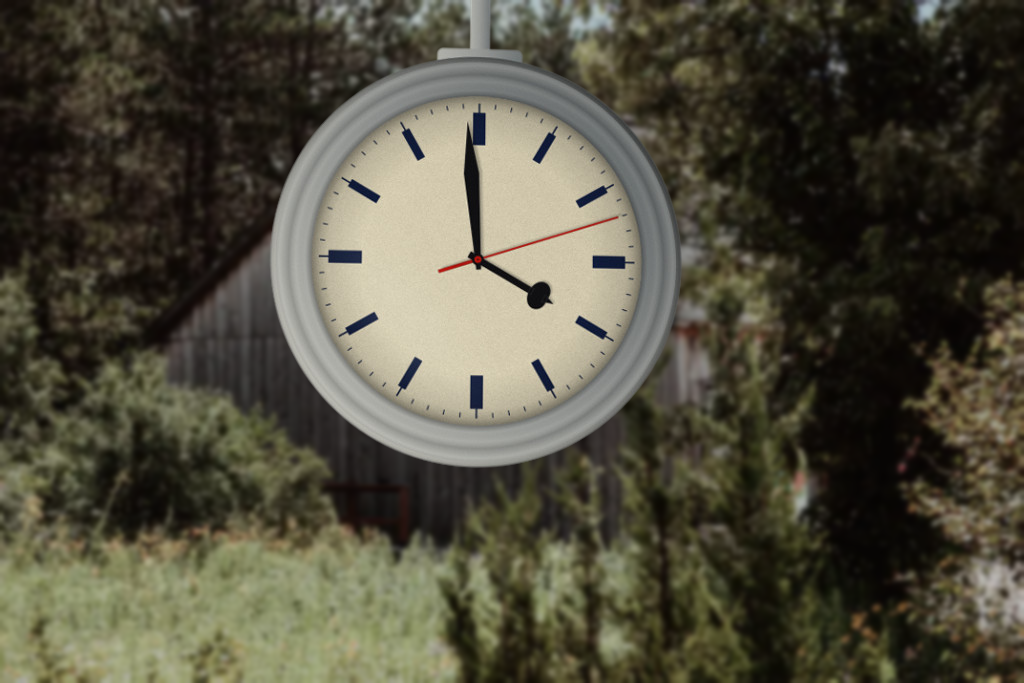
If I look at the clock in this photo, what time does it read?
3:59:12
